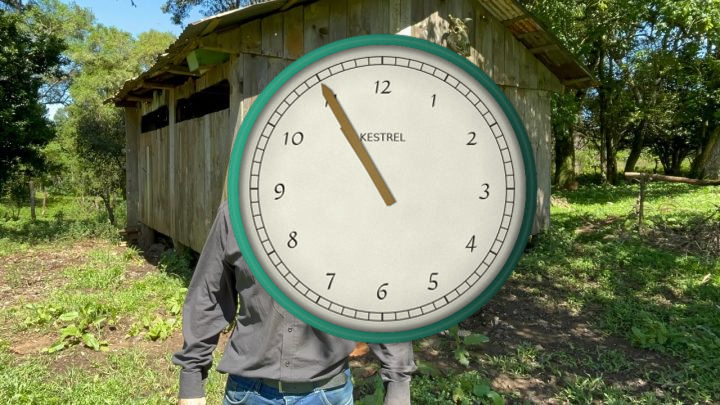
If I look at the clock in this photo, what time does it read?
10:55
